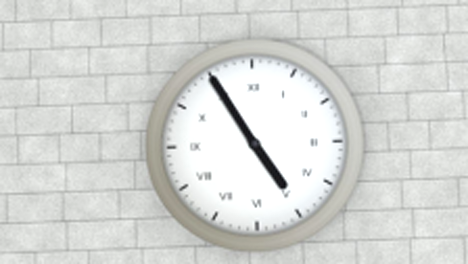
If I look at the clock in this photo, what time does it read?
4:55
